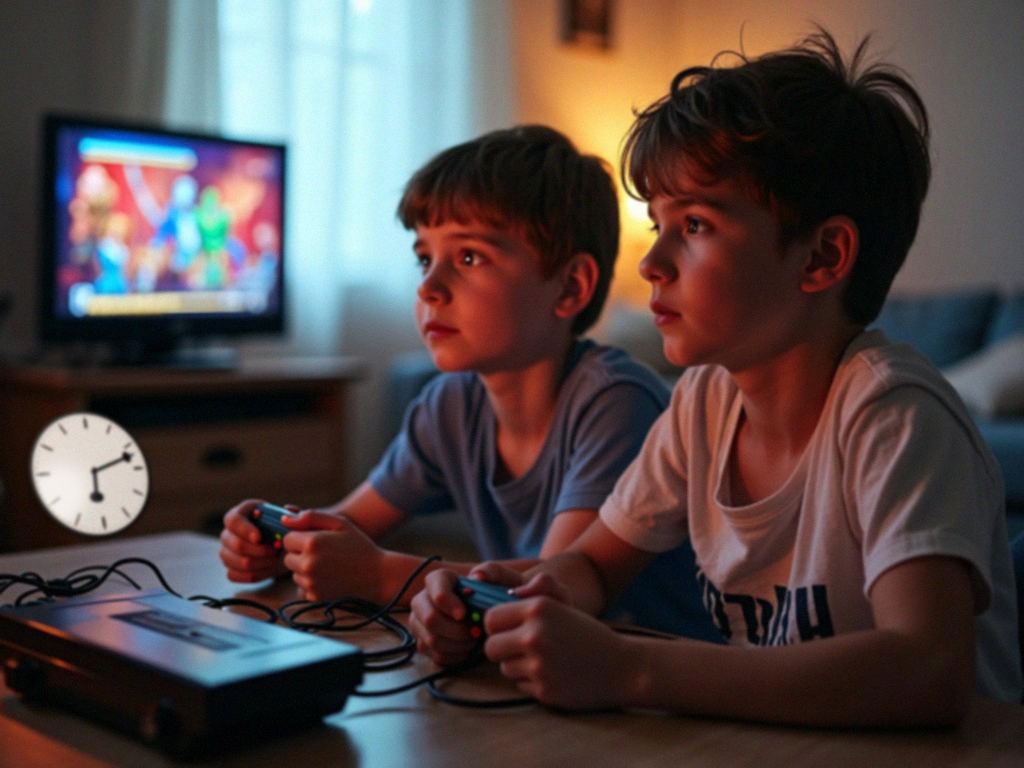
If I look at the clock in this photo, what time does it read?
6:12
